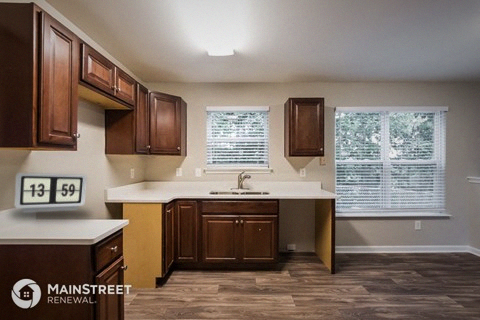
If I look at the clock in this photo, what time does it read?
13:59
